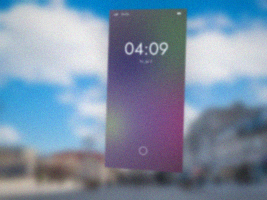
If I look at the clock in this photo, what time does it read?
4:09
